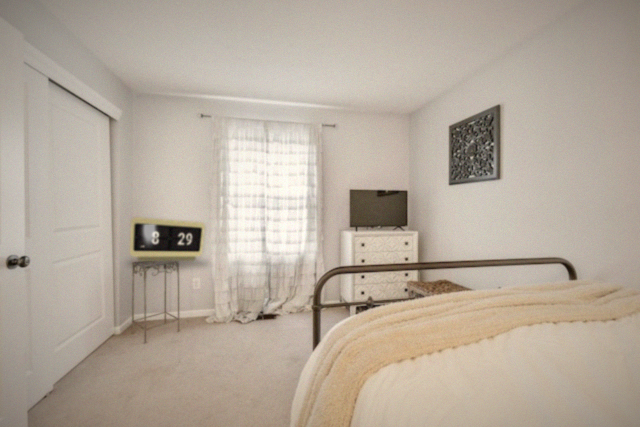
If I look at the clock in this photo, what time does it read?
8:29
